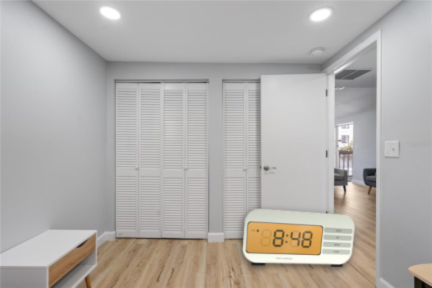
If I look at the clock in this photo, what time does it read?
8:48
